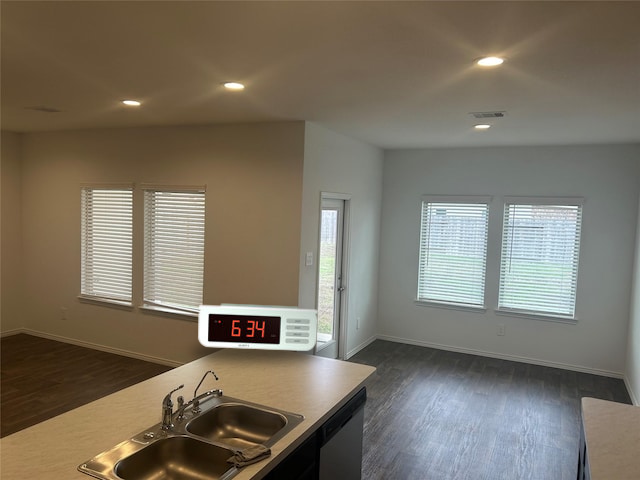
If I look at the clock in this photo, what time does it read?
6:34
